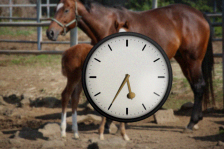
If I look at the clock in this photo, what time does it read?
5:35
